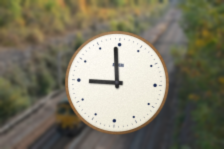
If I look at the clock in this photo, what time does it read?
8:59
